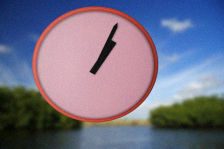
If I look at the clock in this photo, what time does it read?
1:04
